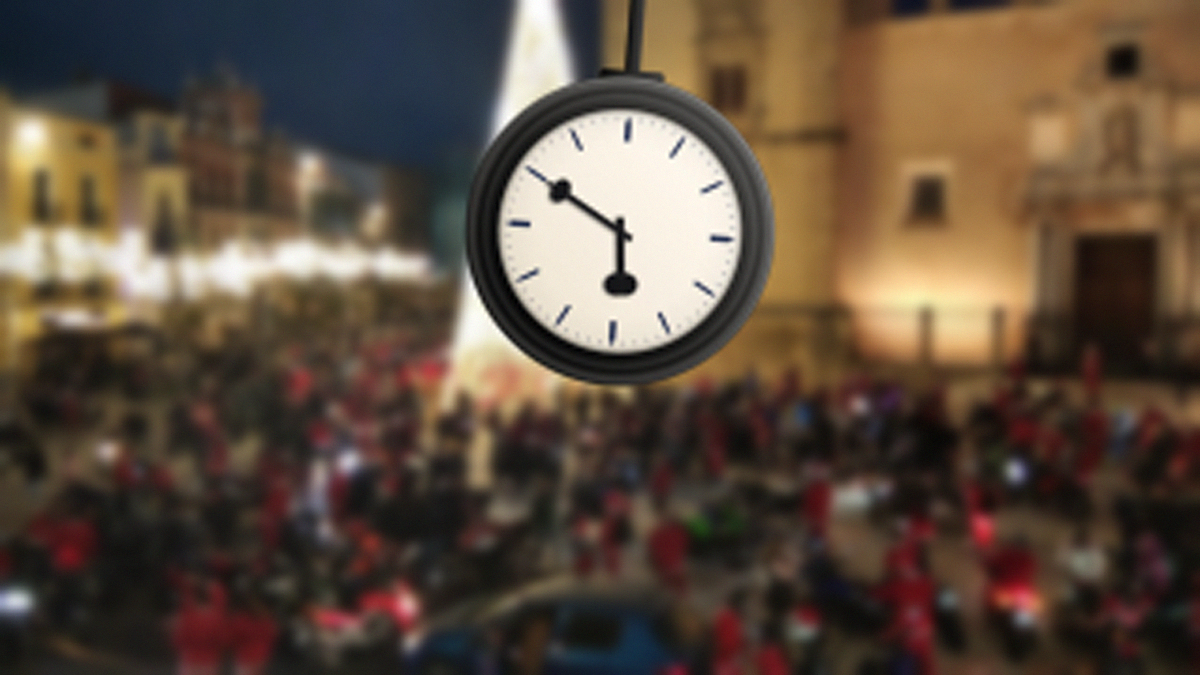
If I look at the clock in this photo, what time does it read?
5:50
